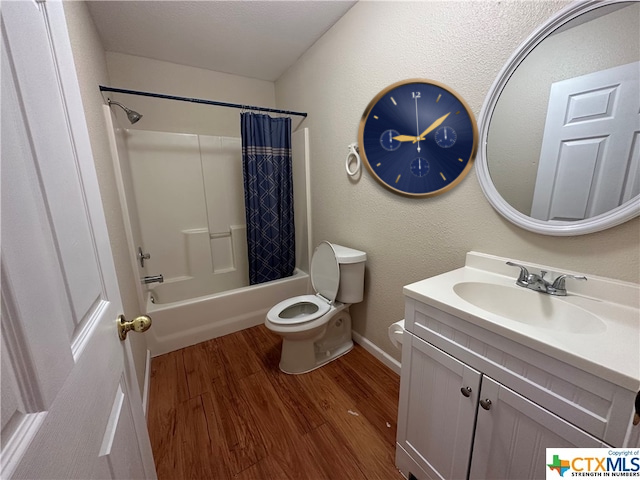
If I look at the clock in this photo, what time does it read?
9:09
